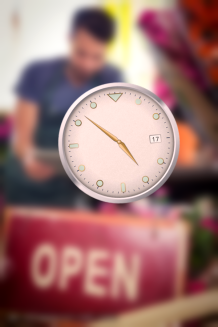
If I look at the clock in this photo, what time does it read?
4:52
